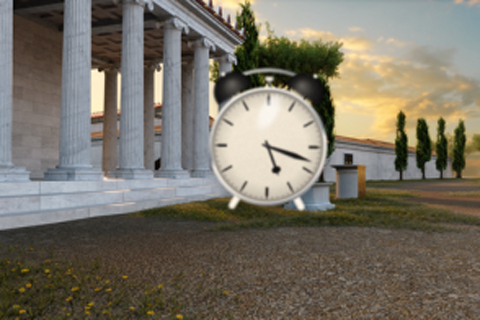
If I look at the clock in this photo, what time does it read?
5:18
